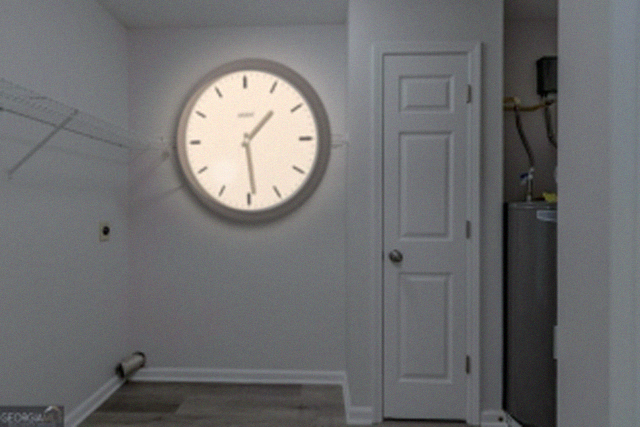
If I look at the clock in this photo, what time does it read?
1:29
